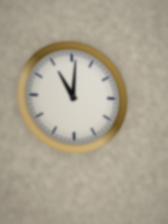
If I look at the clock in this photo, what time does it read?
11:01
